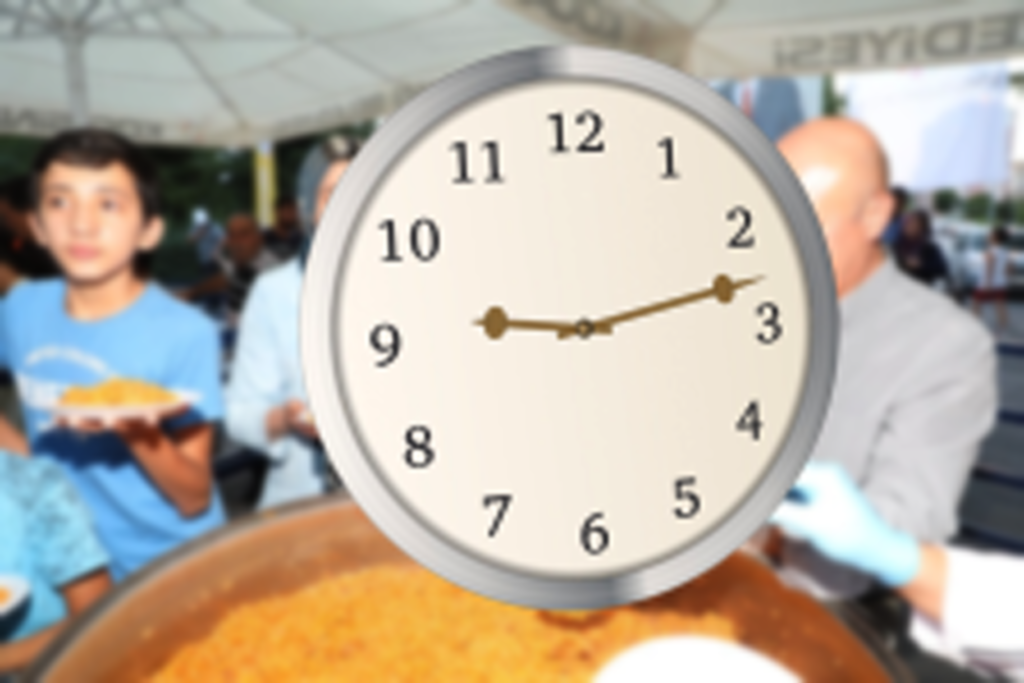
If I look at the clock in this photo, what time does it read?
9:13
